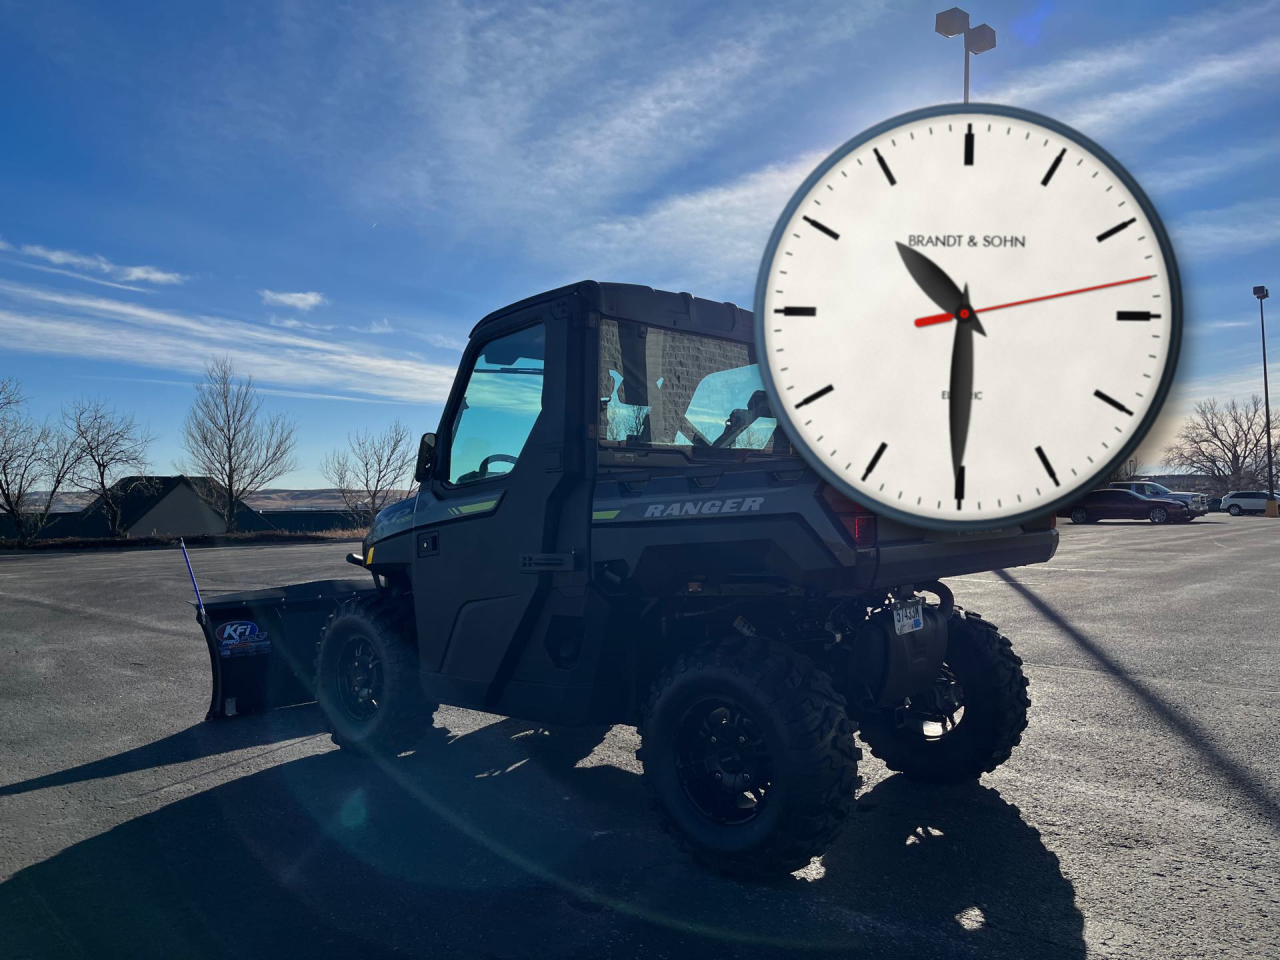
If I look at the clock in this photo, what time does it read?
10:30:13
